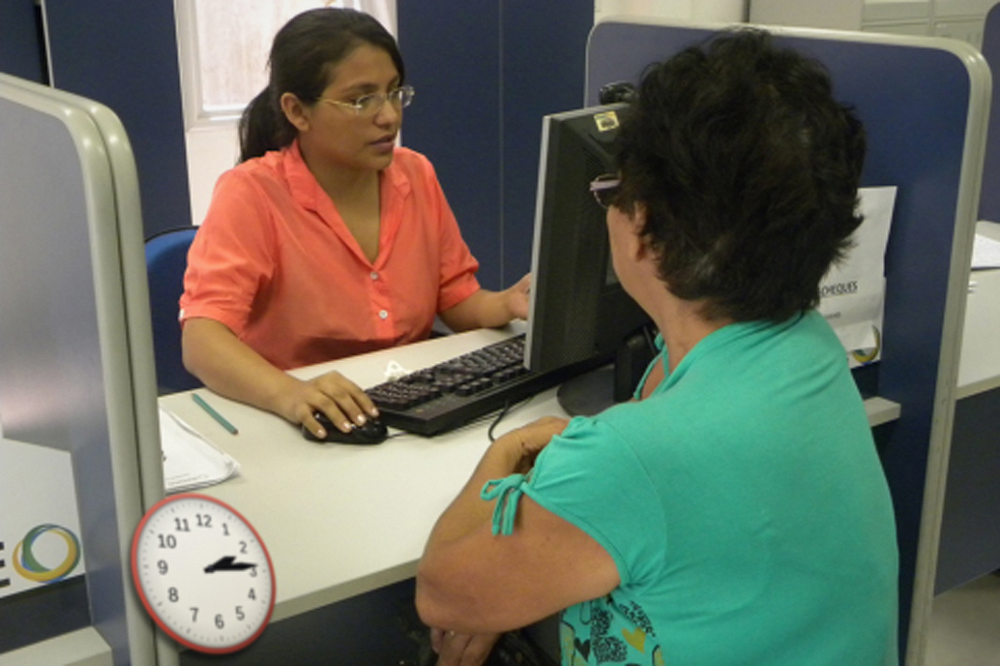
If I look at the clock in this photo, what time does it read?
2:14
